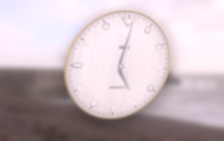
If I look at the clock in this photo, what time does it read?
5:01
